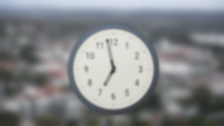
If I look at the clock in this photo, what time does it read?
6:58
